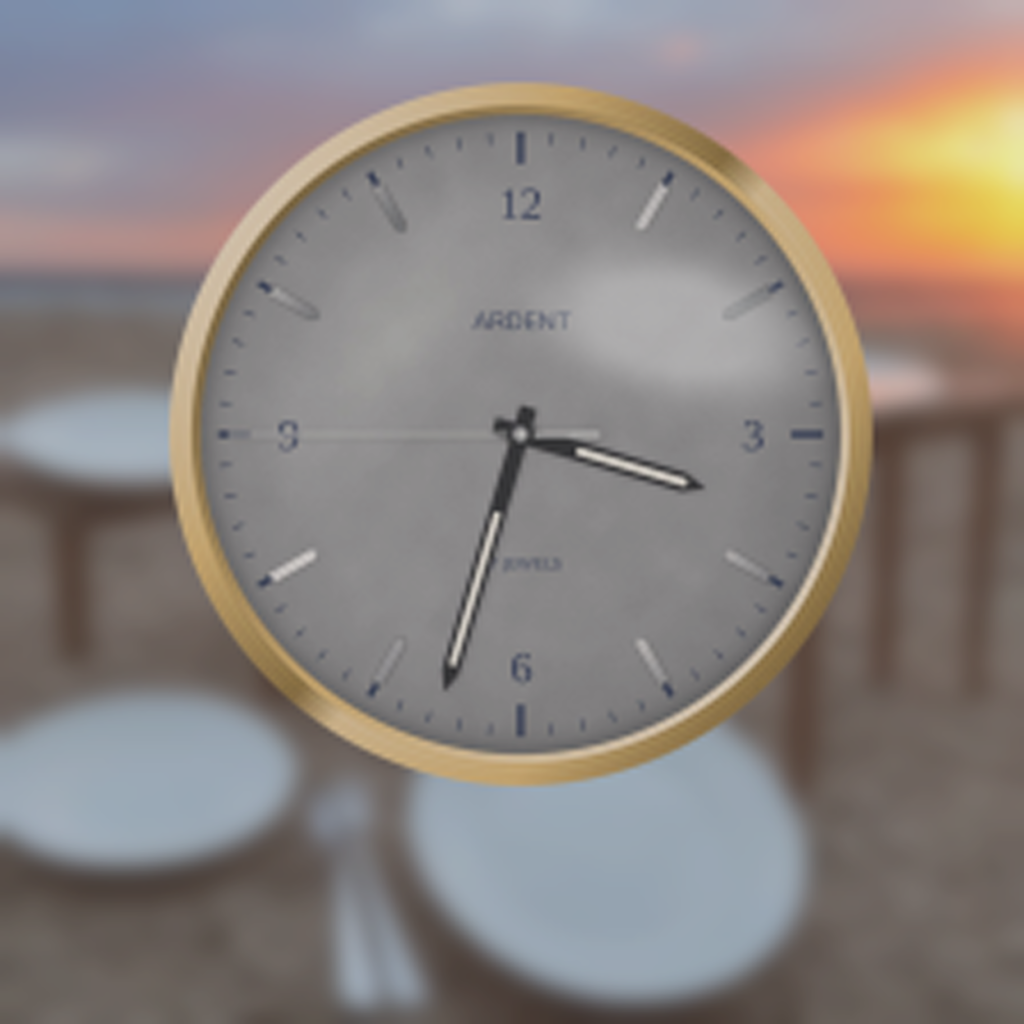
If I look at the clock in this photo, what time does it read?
3:32:45
